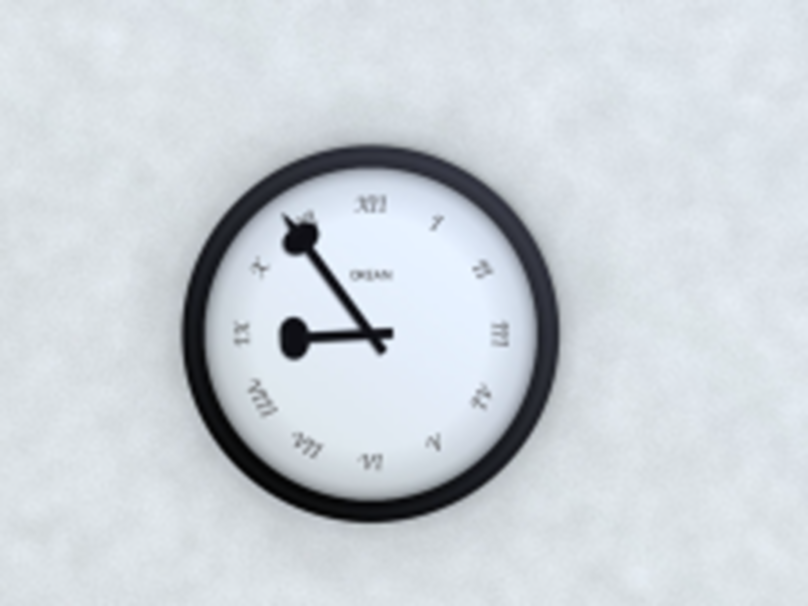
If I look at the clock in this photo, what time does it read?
8:54
